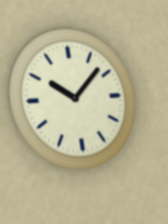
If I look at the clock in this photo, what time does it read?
10:08
